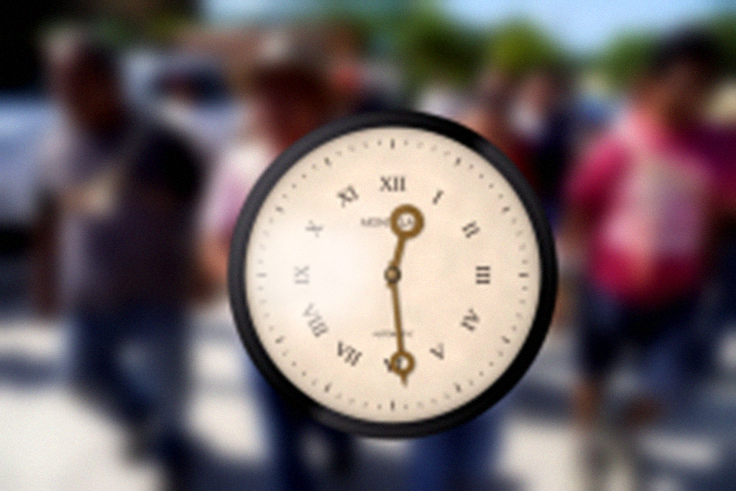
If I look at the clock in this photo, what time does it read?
12:29
